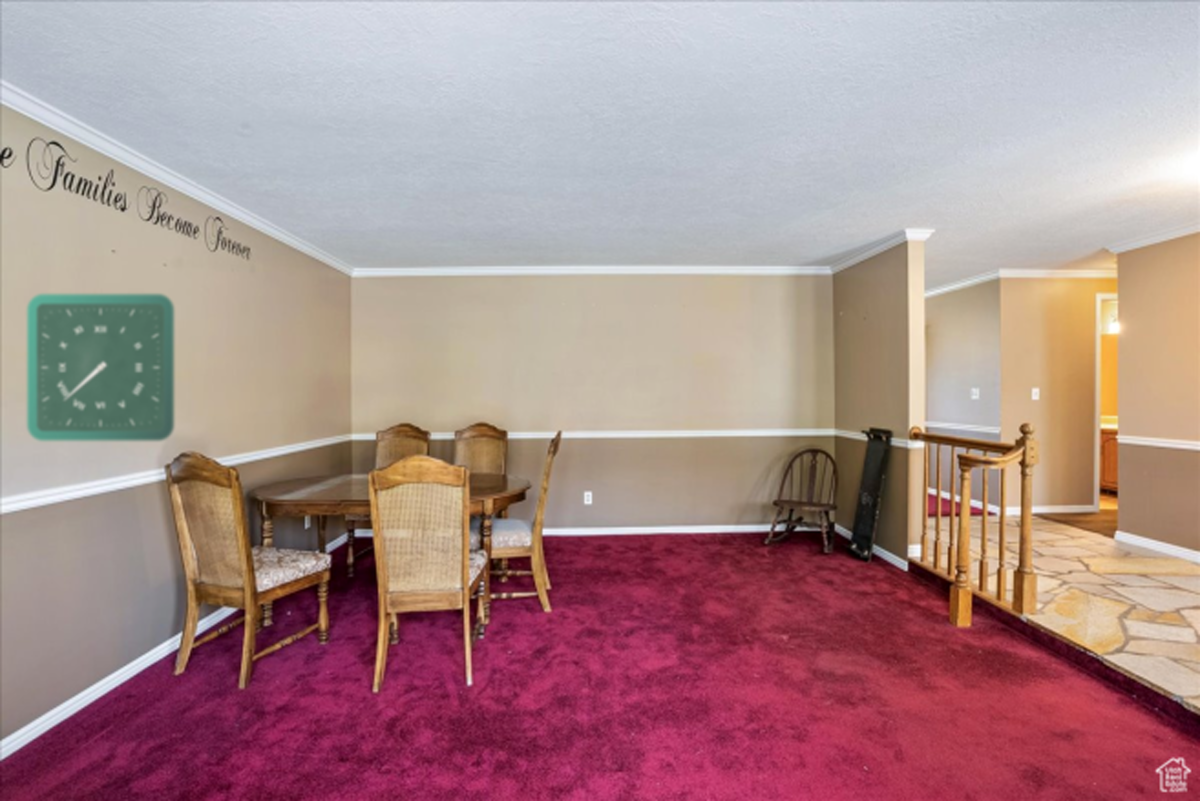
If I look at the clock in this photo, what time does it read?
7:38
